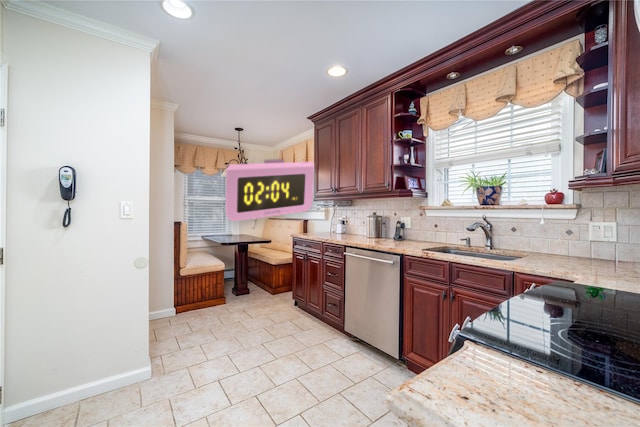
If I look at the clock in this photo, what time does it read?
2:04
